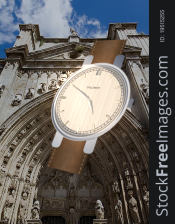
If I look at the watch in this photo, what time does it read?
4:50
